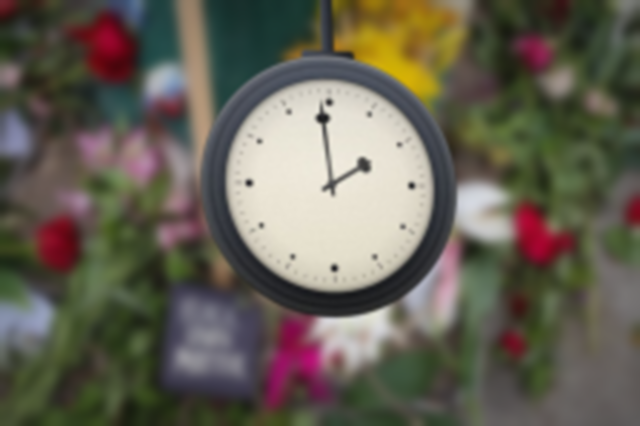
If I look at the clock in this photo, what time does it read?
1:59
